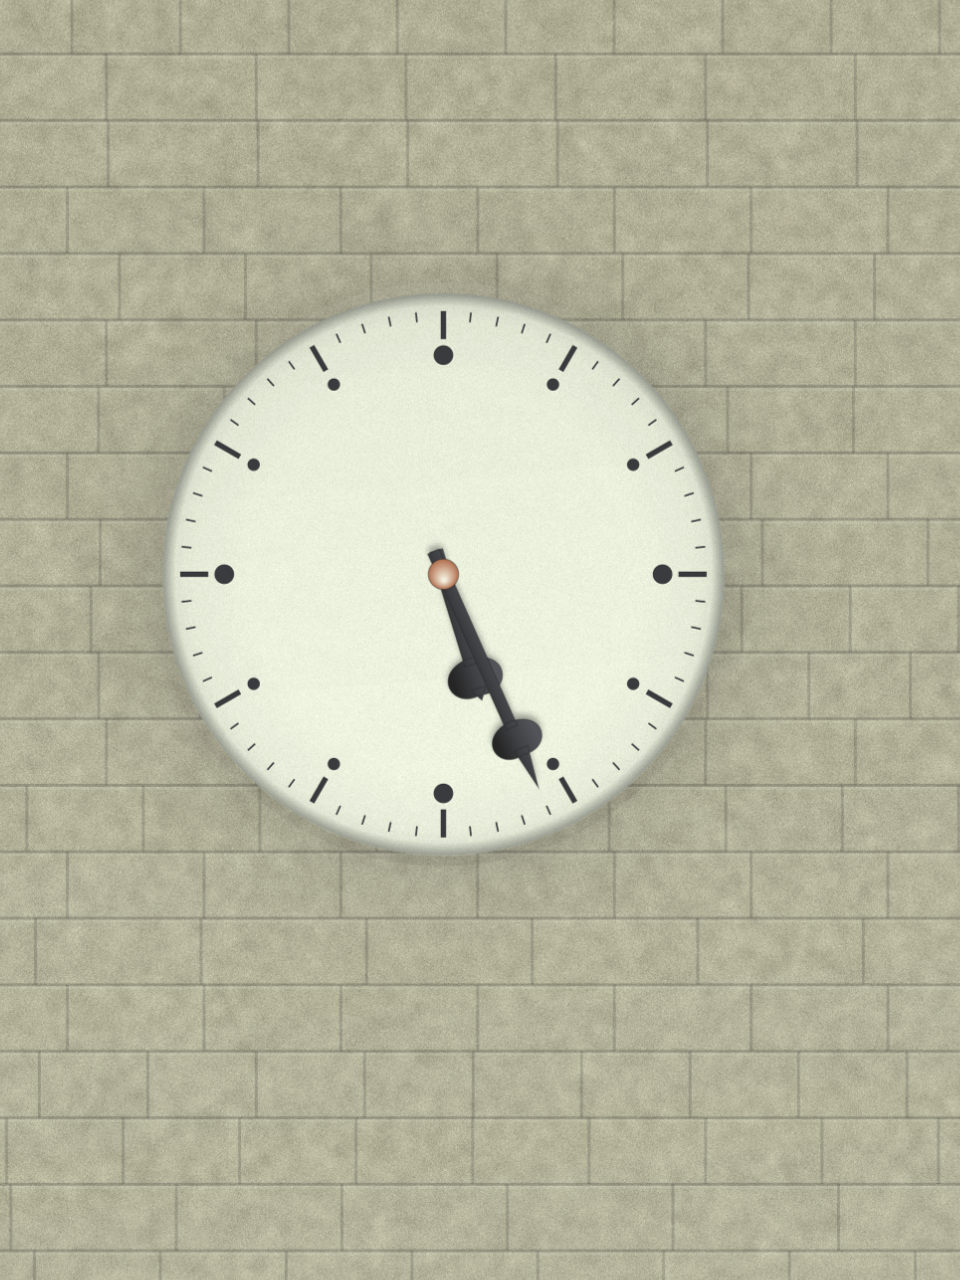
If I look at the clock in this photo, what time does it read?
5:26
